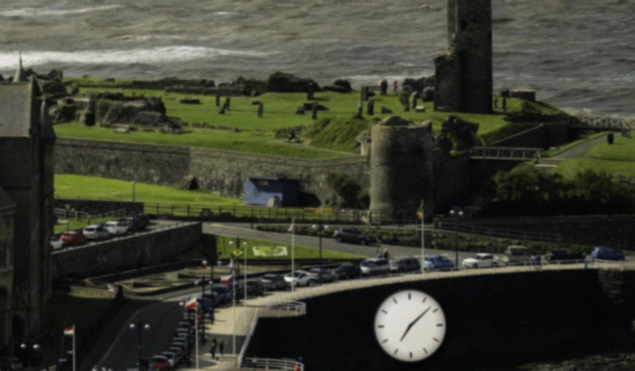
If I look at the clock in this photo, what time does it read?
7:08
